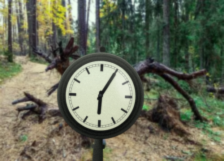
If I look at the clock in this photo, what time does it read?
6:05
